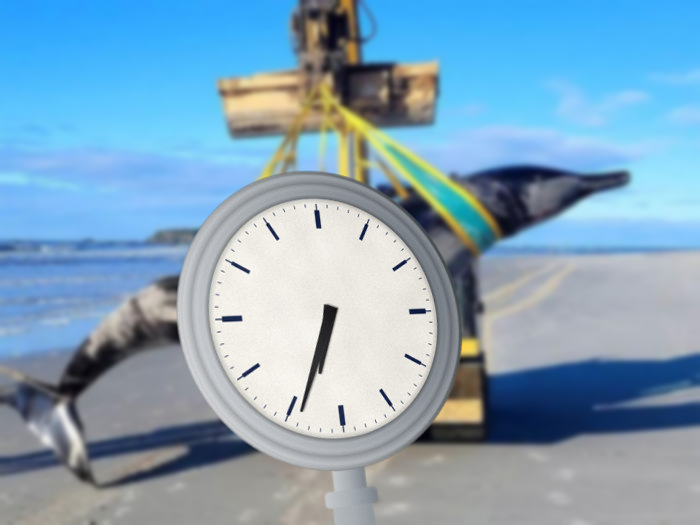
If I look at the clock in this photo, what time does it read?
6:34
